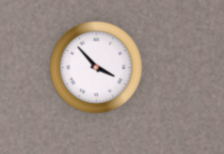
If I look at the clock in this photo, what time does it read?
3:53
